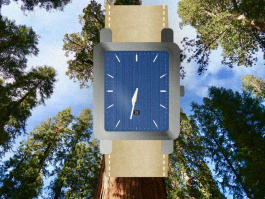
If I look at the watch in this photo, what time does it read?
6:32
